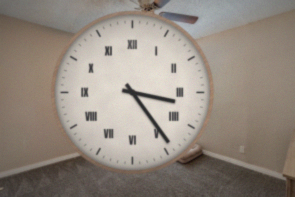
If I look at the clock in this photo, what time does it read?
3:24
